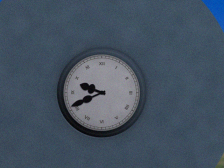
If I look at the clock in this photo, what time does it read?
9:41
